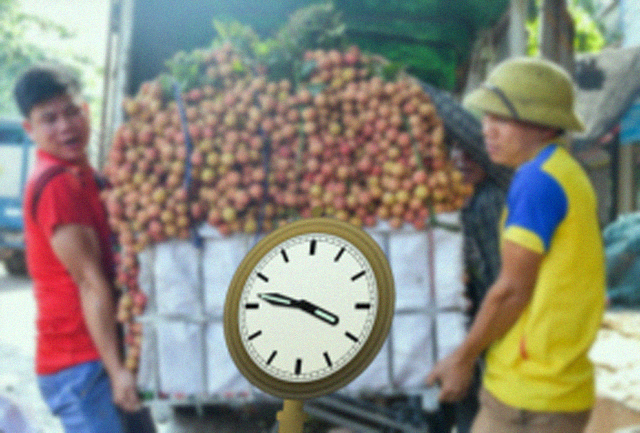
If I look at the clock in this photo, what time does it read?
3:47
